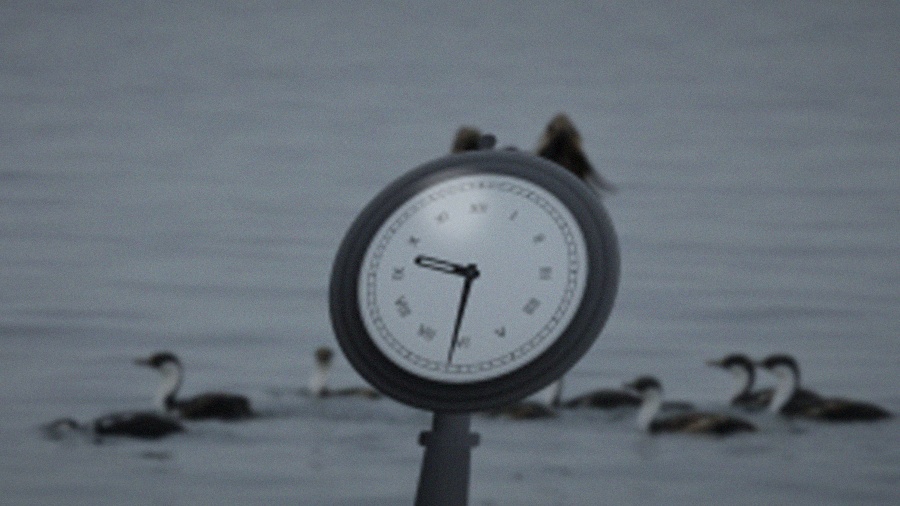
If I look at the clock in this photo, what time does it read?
9:31
